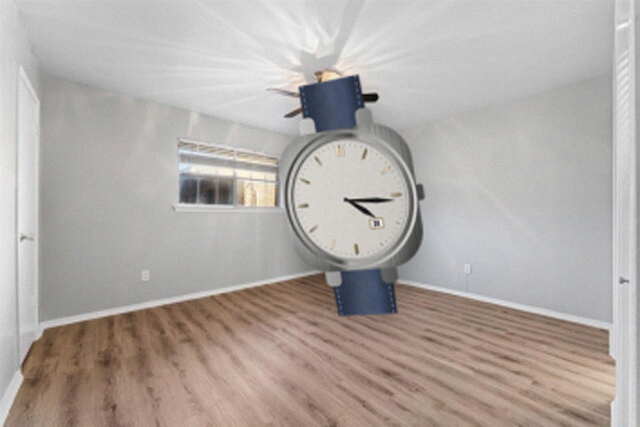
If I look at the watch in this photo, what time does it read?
4:16
